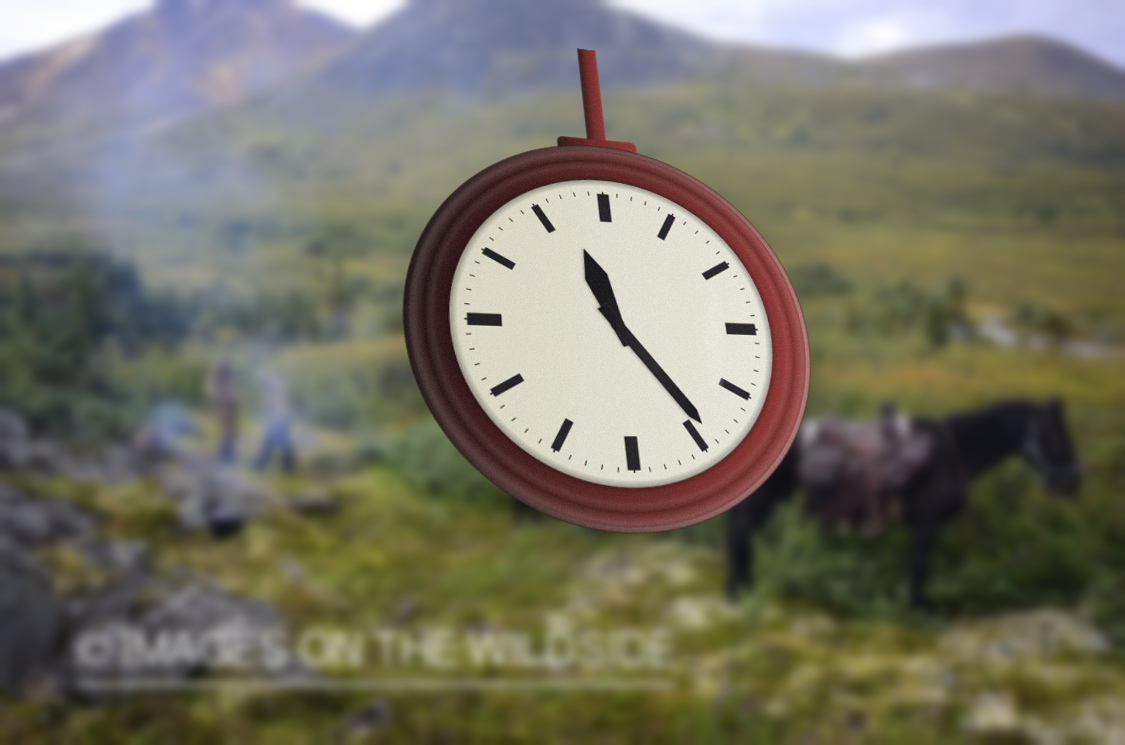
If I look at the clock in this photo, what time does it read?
11:24
